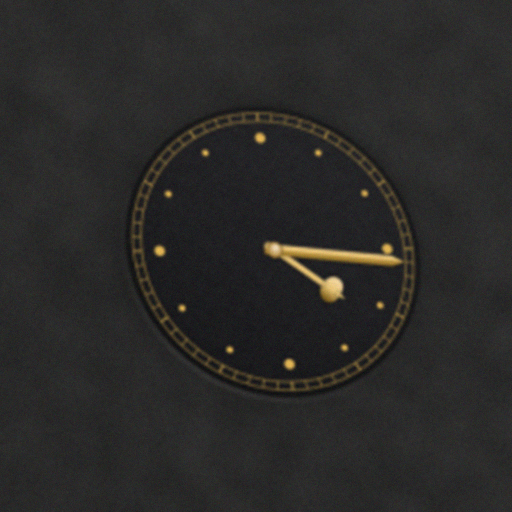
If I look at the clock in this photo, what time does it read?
4:16
